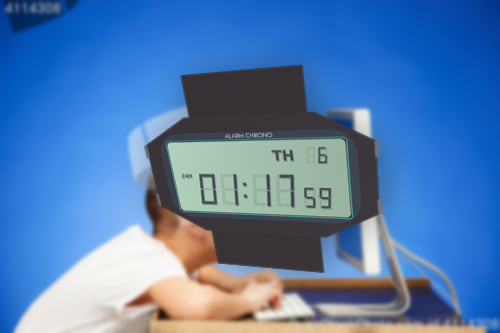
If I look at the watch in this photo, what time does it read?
1:17:59
